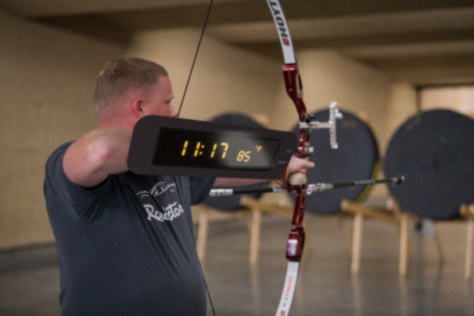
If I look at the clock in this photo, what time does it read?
11:17
